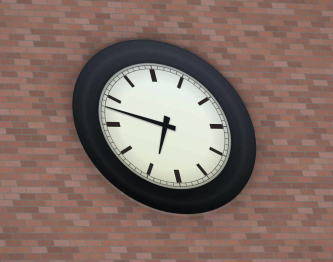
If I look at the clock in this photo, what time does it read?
6:48
